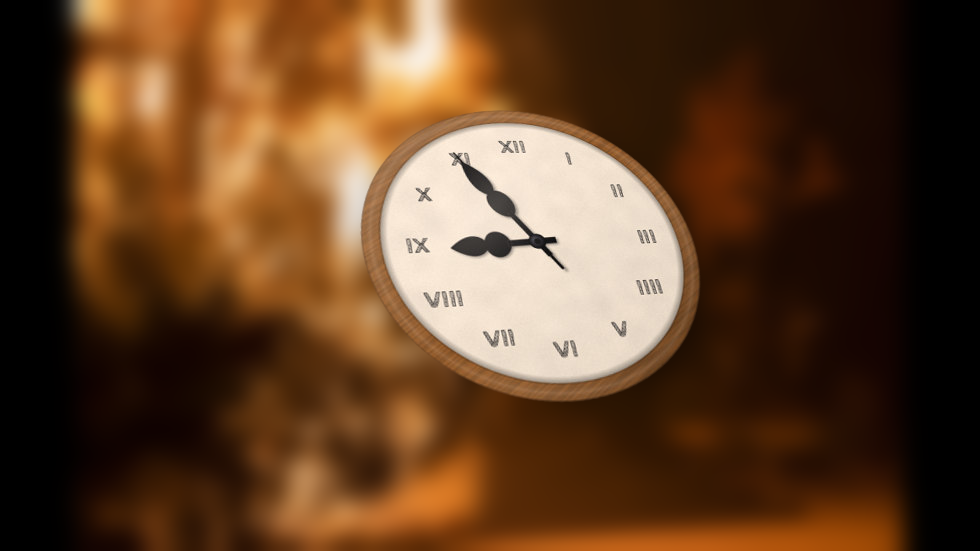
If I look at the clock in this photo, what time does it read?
8:54:55
